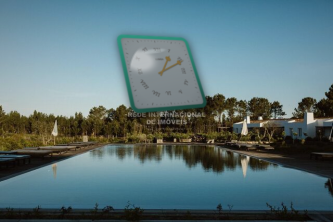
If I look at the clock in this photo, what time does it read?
1:11
